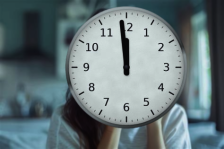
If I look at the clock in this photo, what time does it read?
11:59
